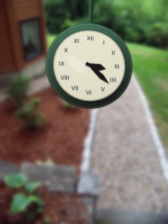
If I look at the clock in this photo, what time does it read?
3:22
